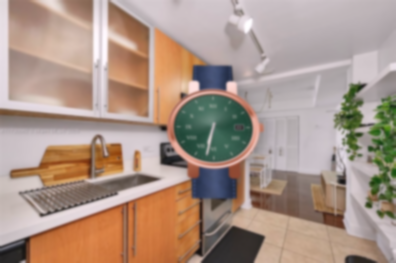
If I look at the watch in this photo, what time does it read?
6:32
